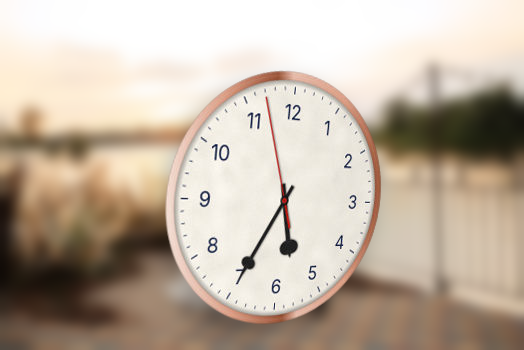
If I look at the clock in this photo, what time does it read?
5:34:57
